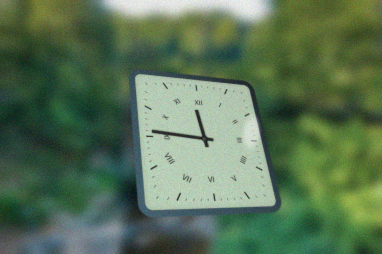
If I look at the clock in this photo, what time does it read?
11:46
